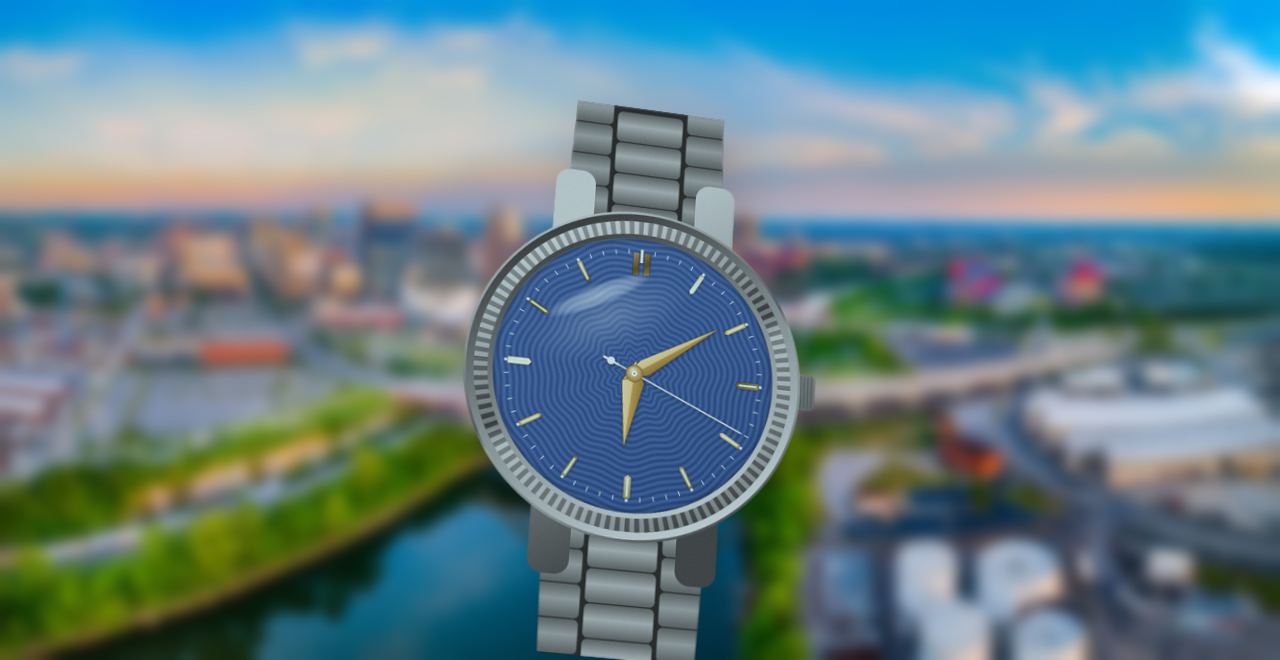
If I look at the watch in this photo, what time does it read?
6:09:19
